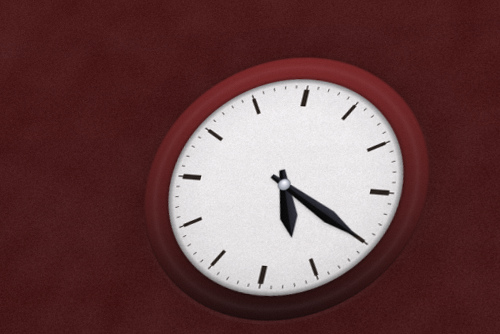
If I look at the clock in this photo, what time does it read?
5:20
